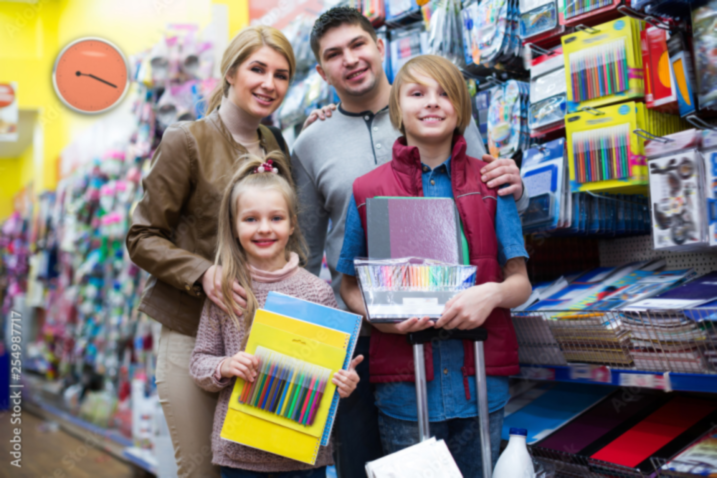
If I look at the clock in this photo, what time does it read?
9:19
